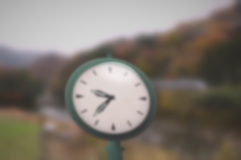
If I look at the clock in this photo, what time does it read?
9:37
